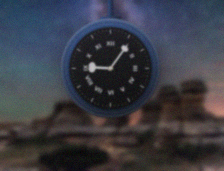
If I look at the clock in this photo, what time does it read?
9:06
